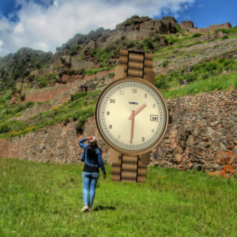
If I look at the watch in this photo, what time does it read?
1:30
